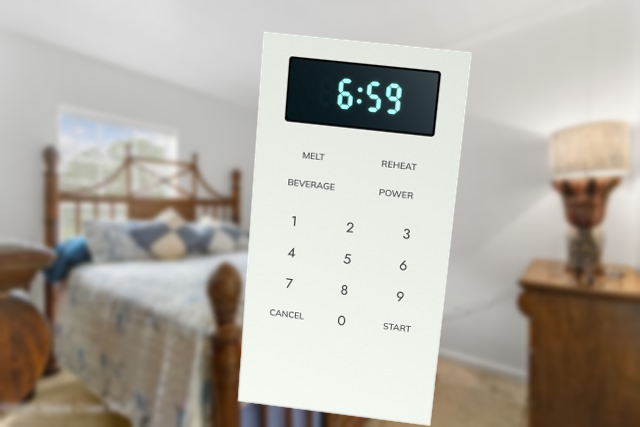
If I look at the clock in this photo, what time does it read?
6:59
